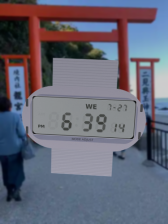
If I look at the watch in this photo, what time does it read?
6:39:14
